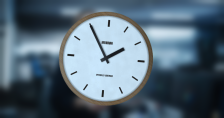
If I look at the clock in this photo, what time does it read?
1:55
